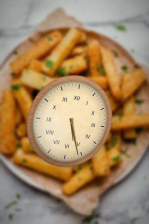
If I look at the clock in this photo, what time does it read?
5:26
